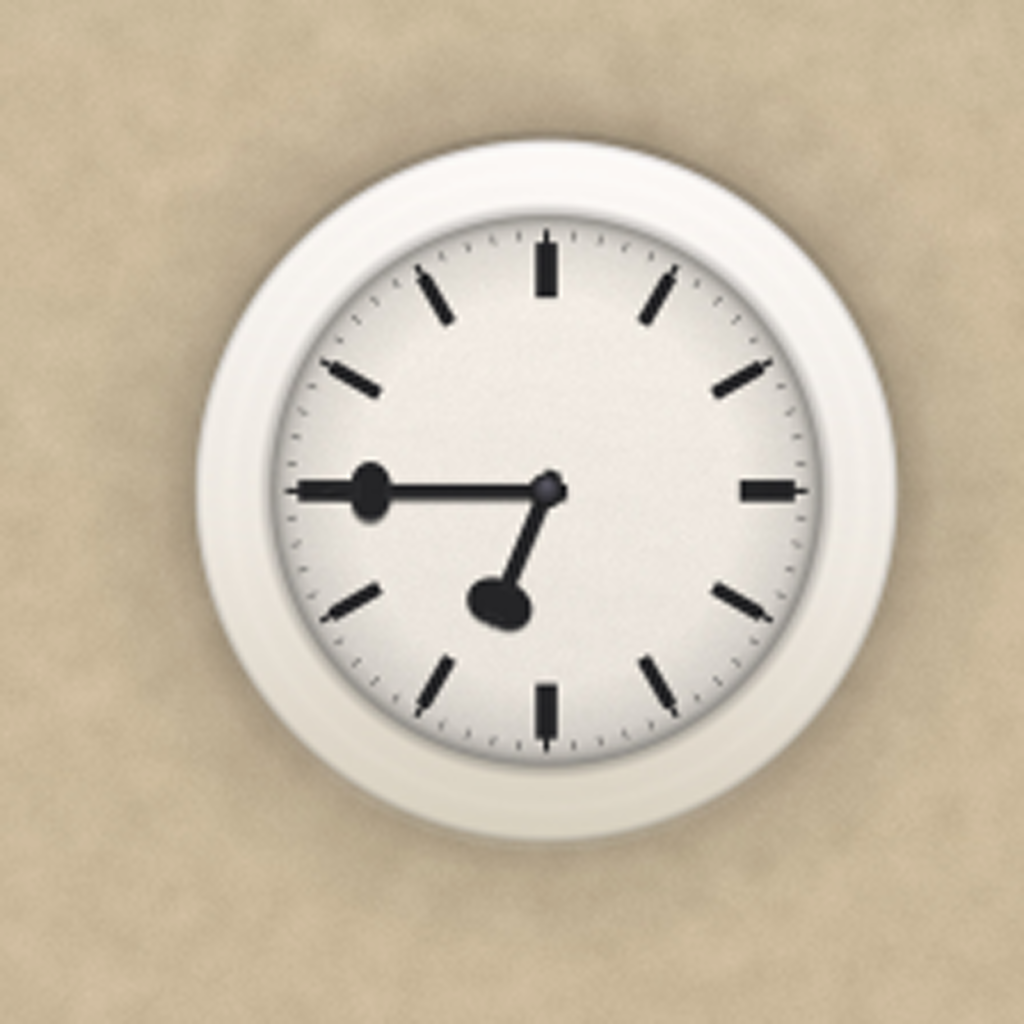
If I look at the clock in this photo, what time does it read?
6:45
